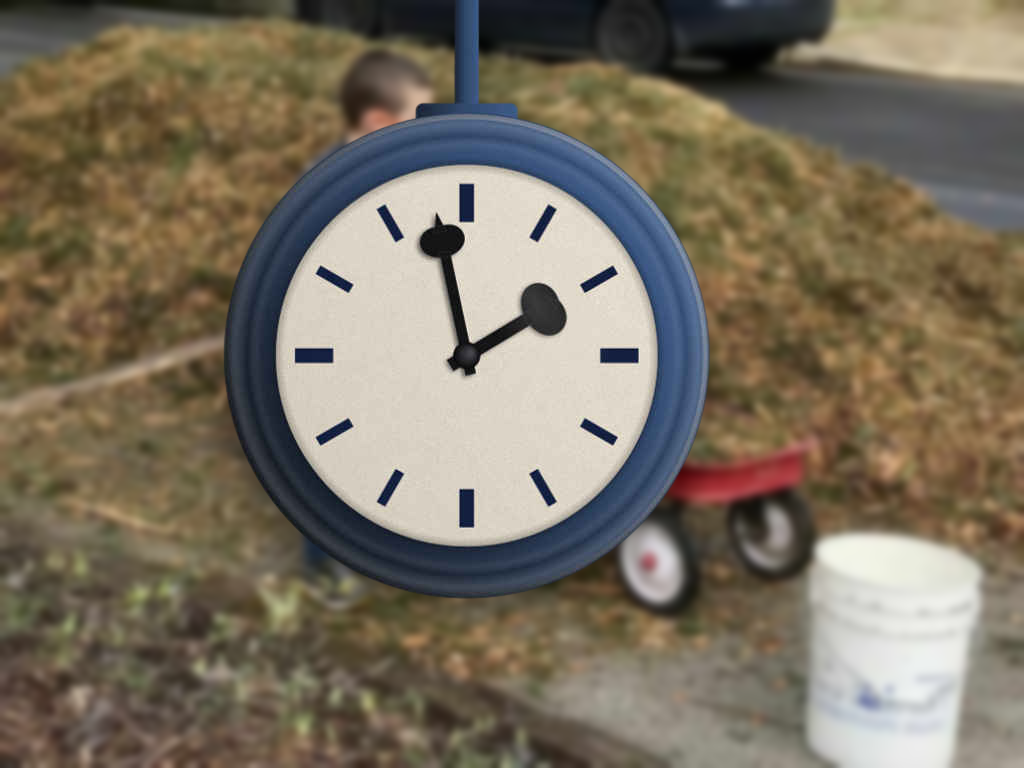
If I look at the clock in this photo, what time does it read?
1:58
